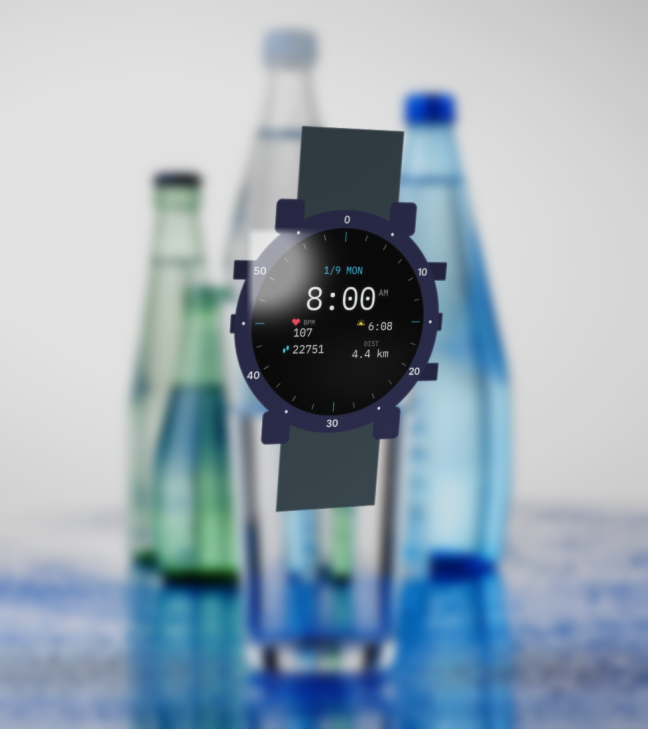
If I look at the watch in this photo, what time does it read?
8:00
